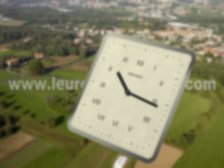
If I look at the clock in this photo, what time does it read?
10:16
